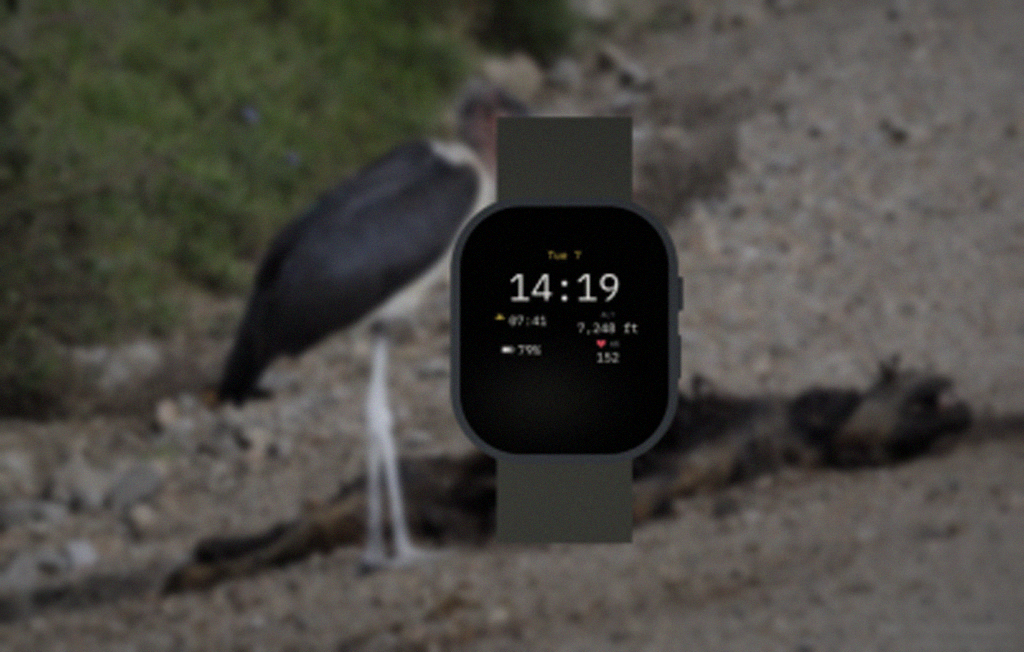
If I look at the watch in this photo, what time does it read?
14:19
